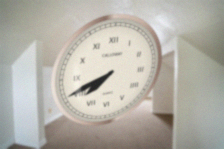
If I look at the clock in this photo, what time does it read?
7:41
